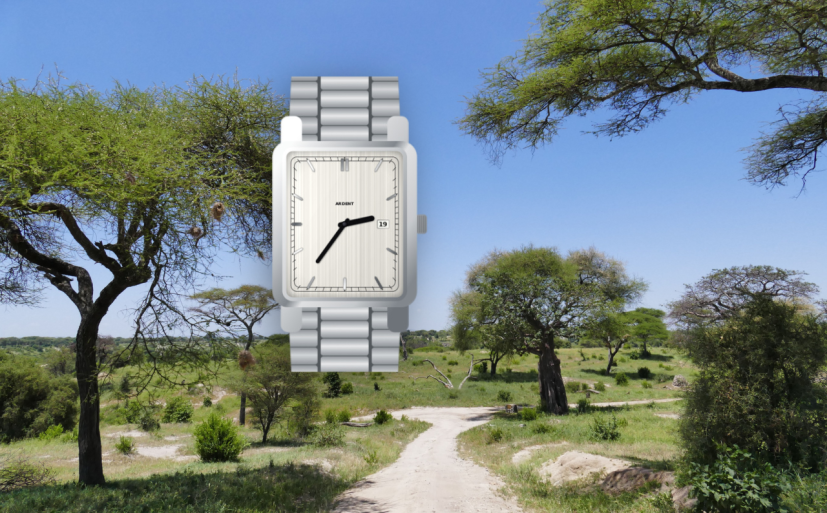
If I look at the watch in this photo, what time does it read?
2:36
